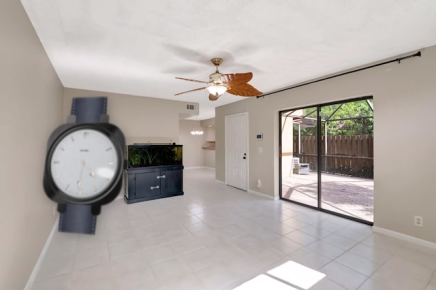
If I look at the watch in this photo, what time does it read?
4:31
